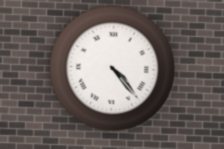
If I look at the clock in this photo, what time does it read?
4:23
